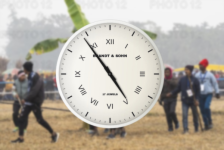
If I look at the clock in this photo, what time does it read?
4:54
